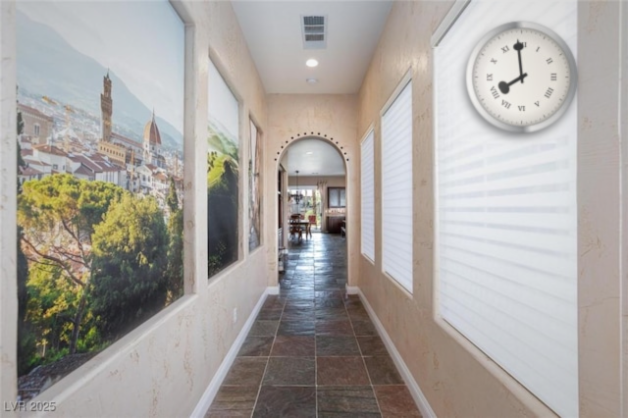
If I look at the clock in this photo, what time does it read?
7:59
